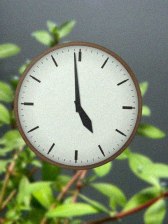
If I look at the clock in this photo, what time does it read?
4:59
